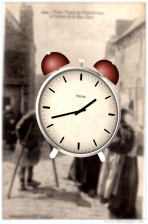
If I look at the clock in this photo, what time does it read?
1:42
